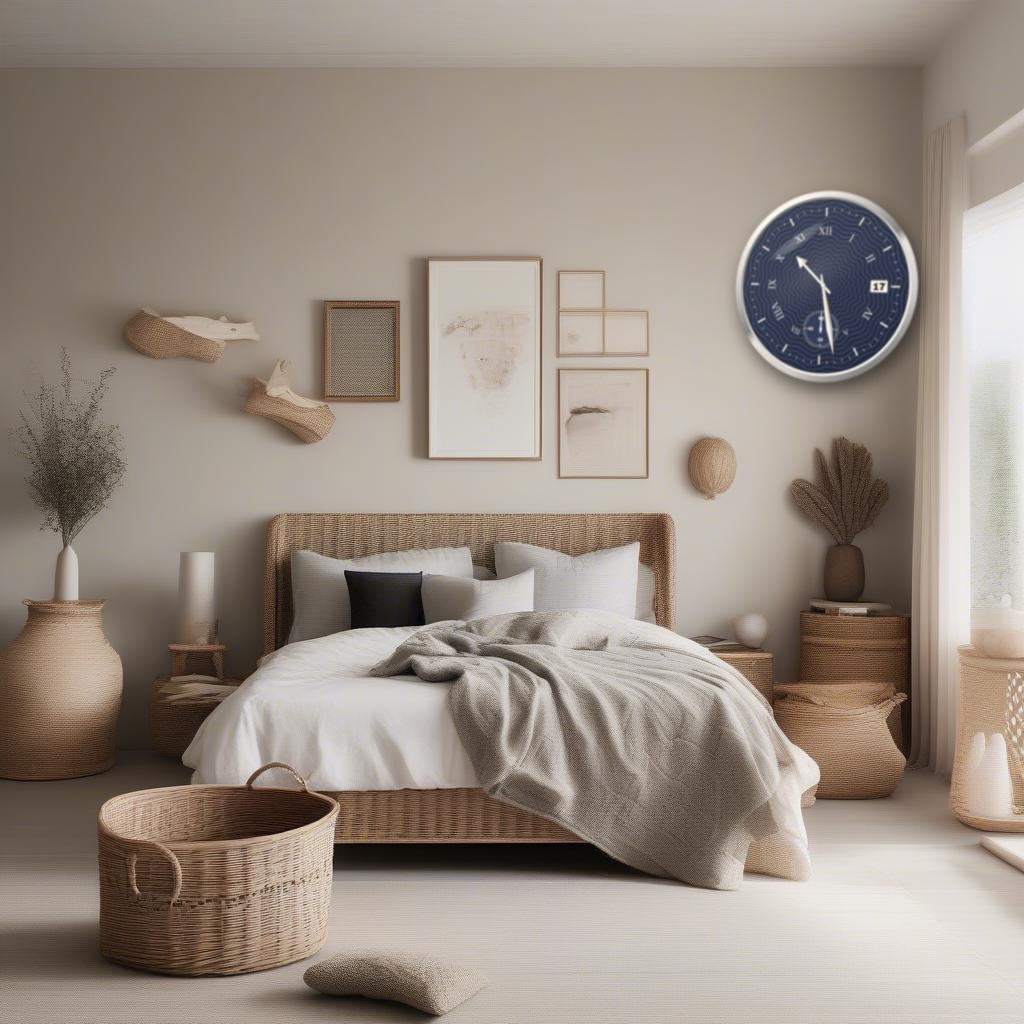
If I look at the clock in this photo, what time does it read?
10:28
